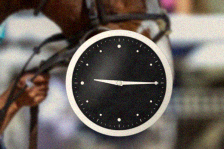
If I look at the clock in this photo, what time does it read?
9:15
